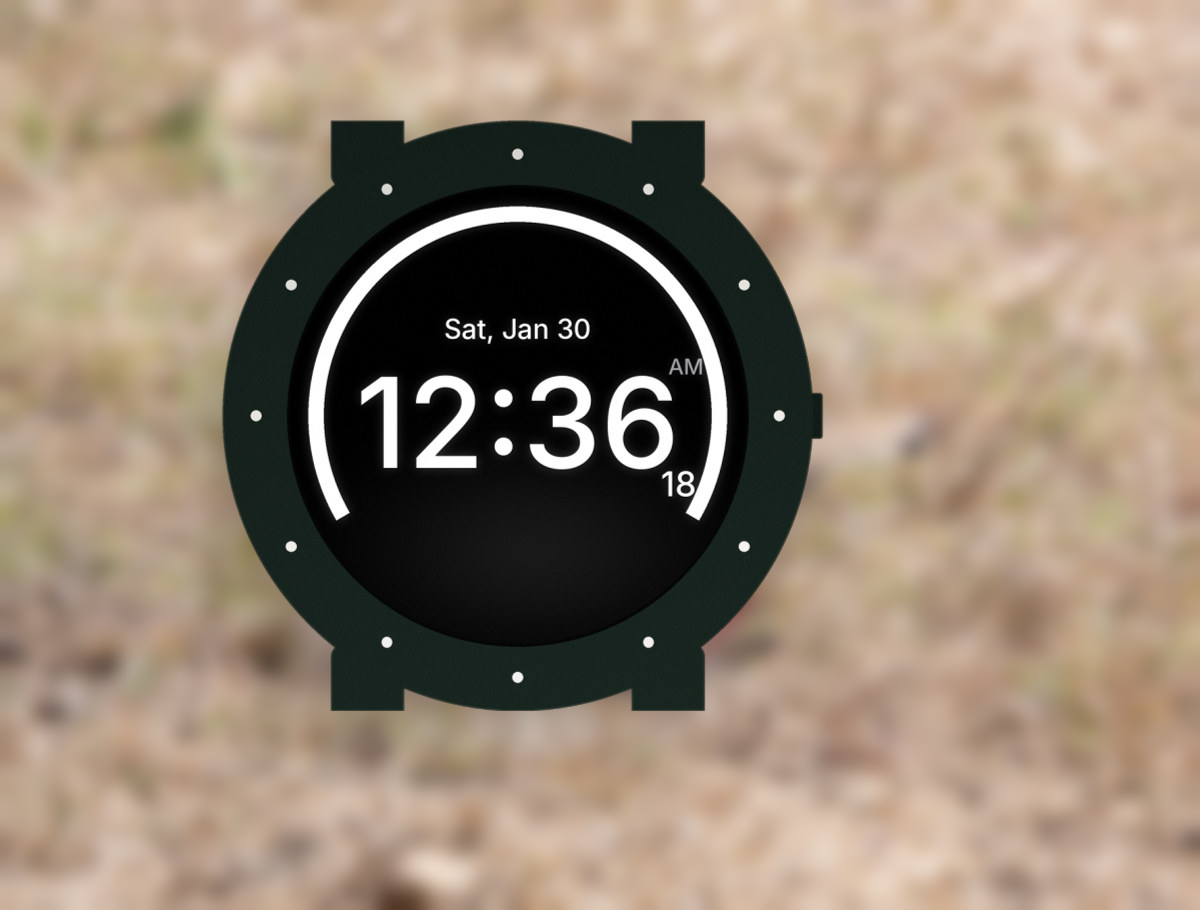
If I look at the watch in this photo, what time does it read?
12:36:18
